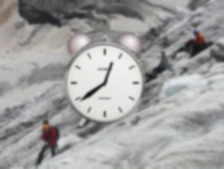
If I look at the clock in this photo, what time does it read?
12:39
